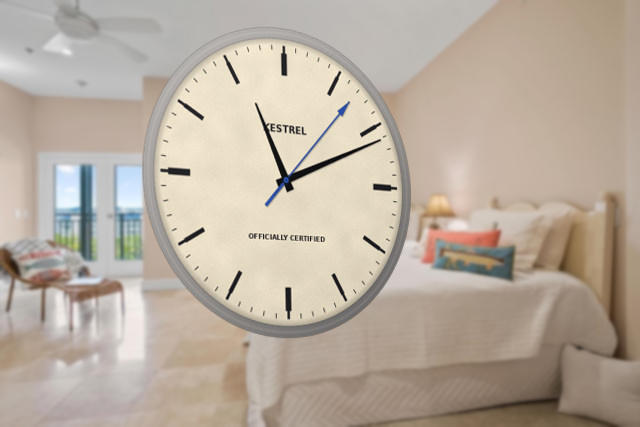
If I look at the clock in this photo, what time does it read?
11:11:07
